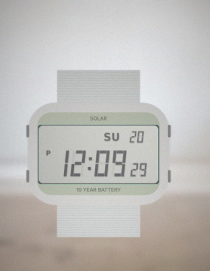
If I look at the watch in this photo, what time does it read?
12:09:29
